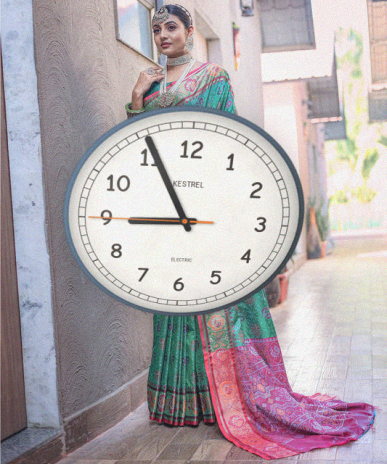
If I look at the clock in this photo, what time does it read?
8:55:45
